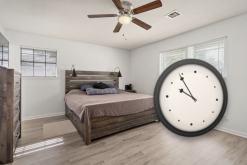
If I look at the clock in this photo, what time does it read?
9:54
